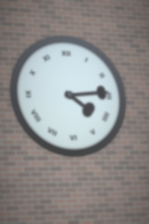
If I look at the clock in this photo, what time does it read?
4:14
